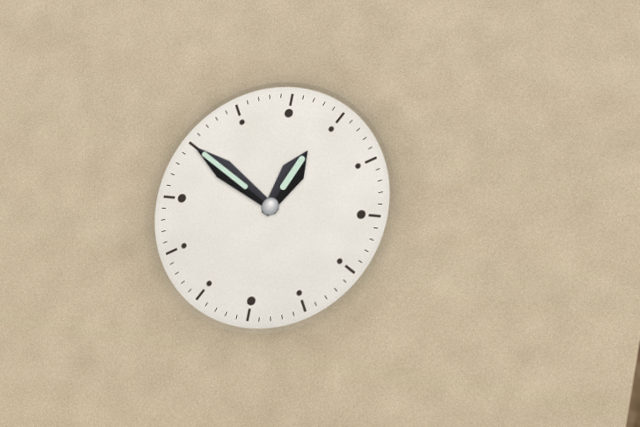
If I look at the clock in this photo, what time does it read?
12:50
